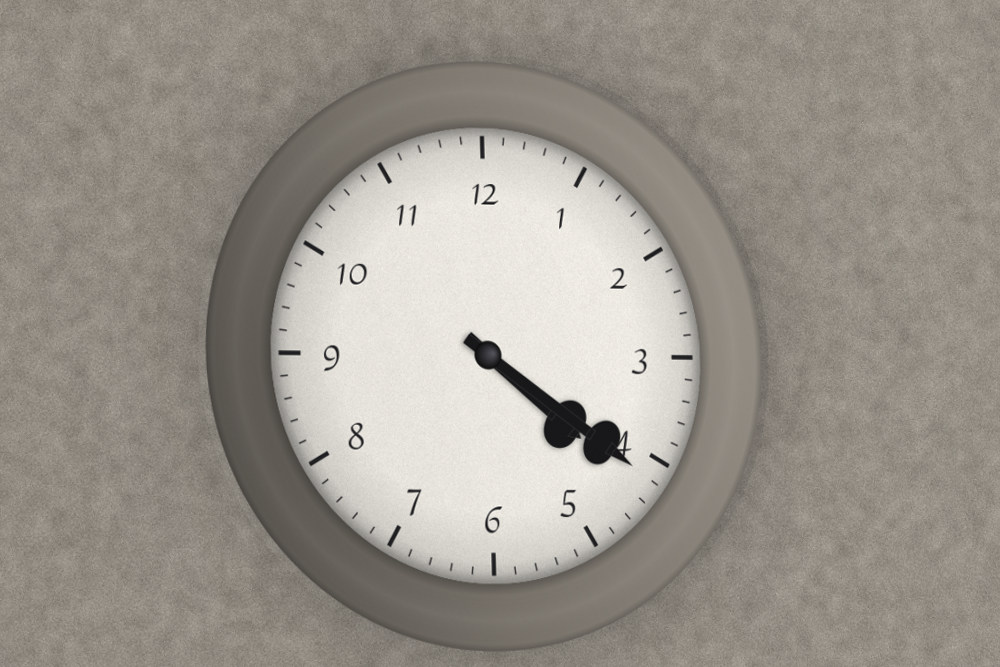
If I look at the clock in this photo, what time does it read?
4:21
